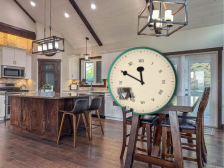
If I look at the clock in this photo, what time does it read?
11:50
